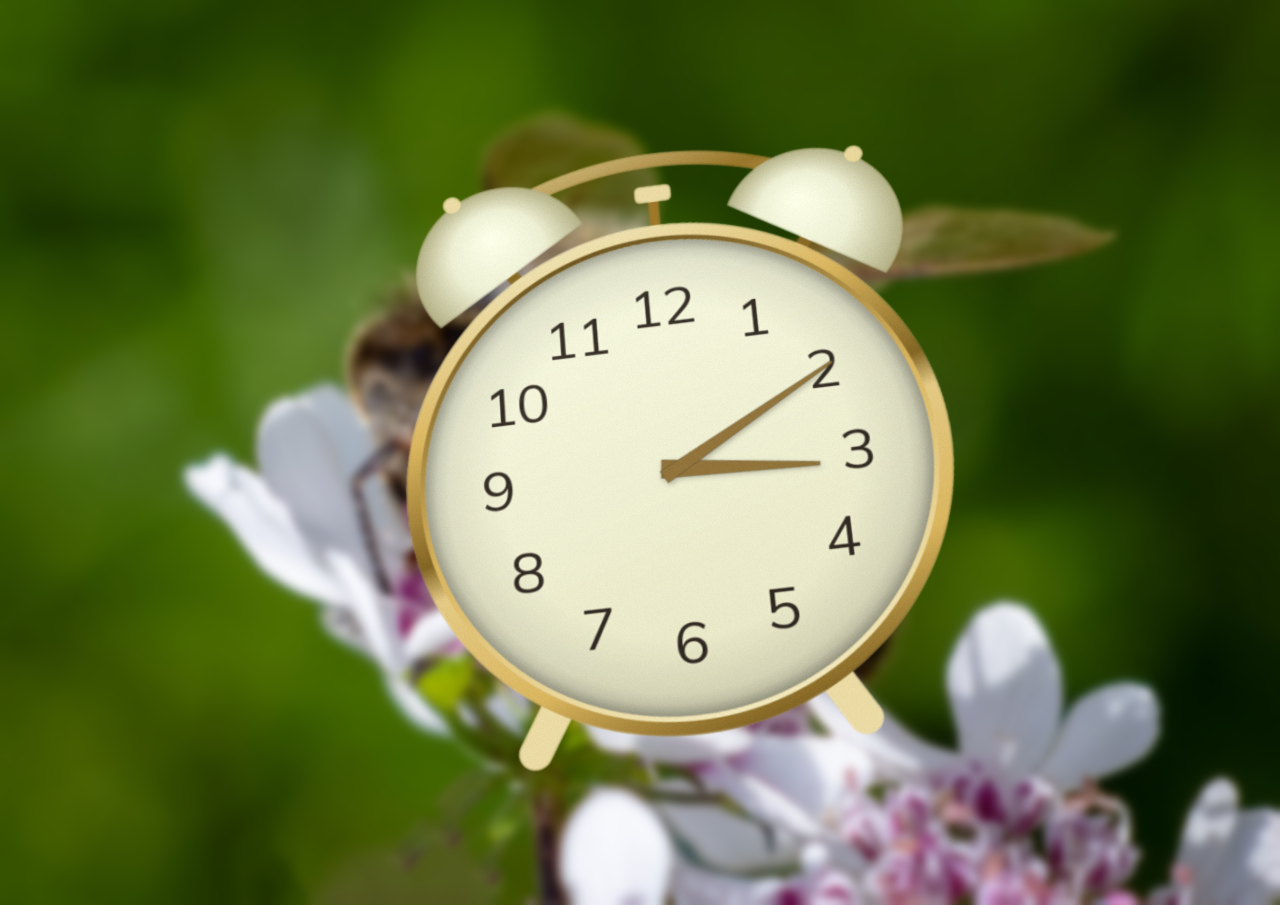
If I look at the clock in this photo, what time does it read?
3:10
